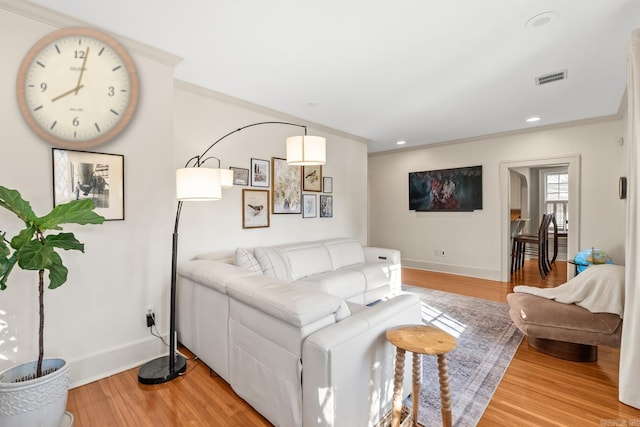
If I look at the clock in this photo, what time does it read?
8:02
